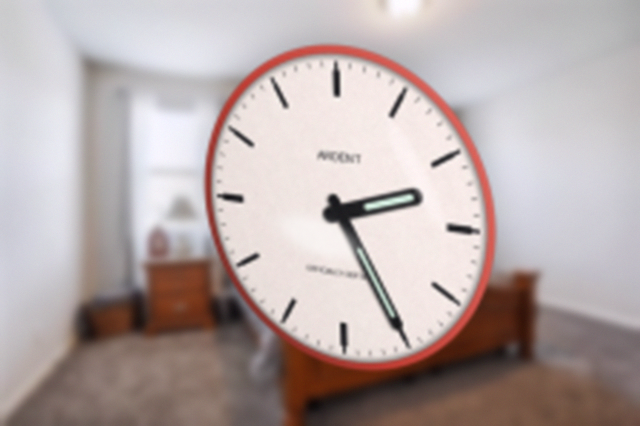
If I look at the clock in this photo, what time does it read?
2:25
